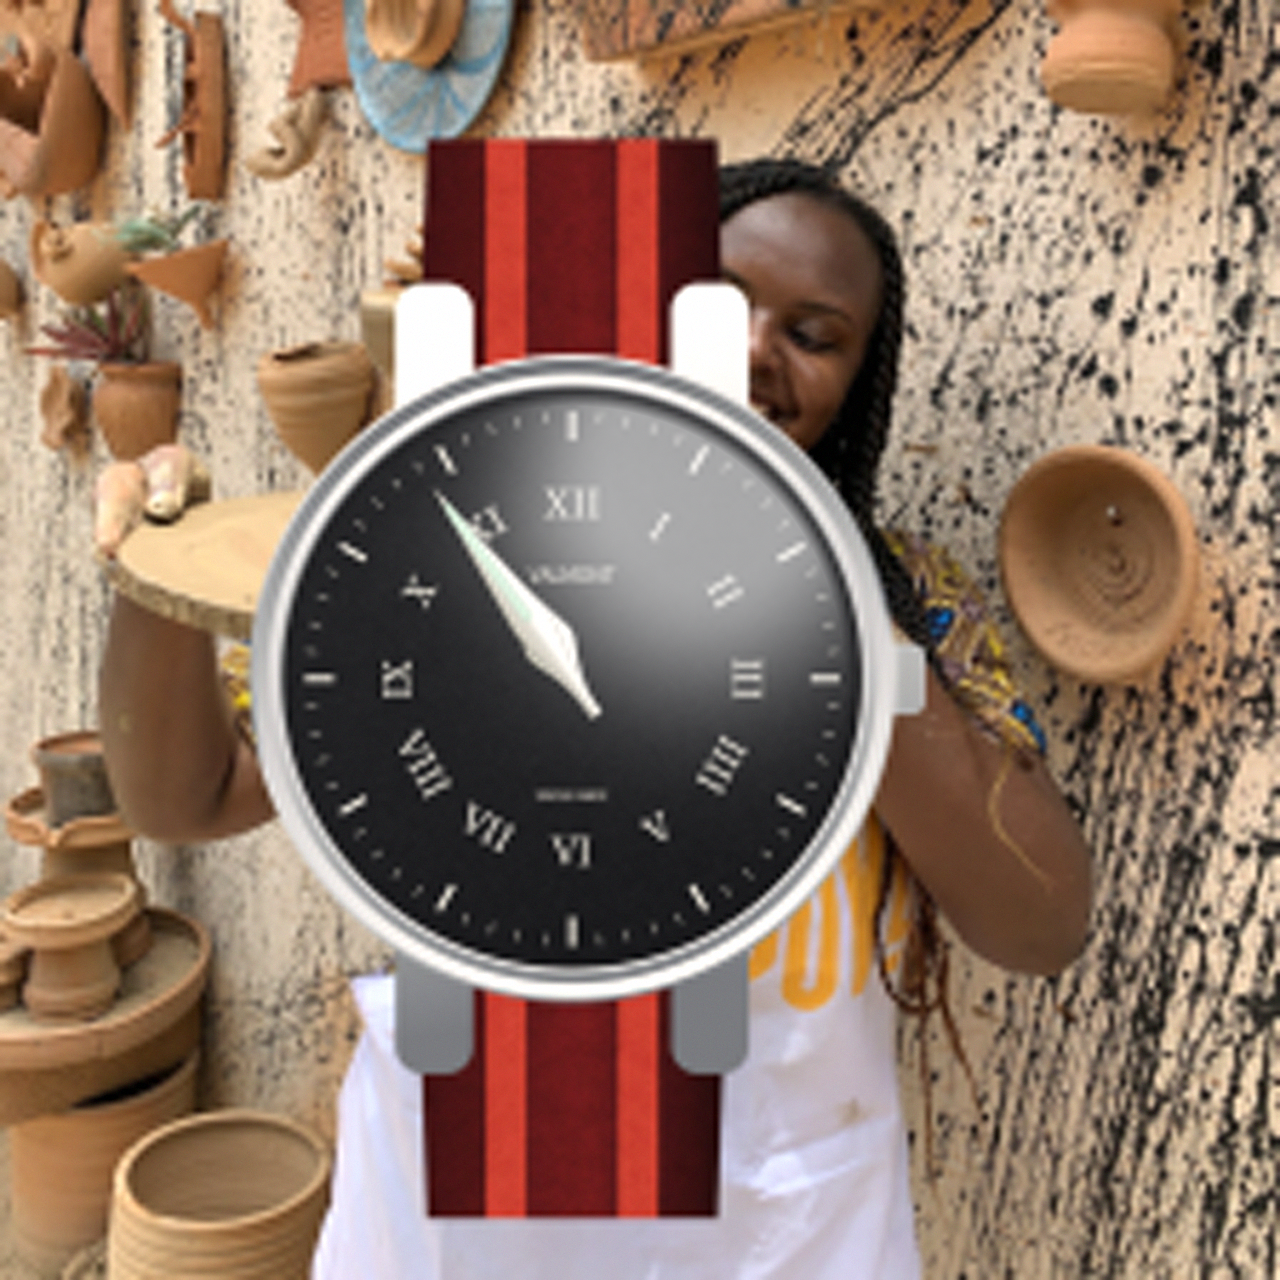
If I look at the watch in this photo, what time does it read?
10:54
